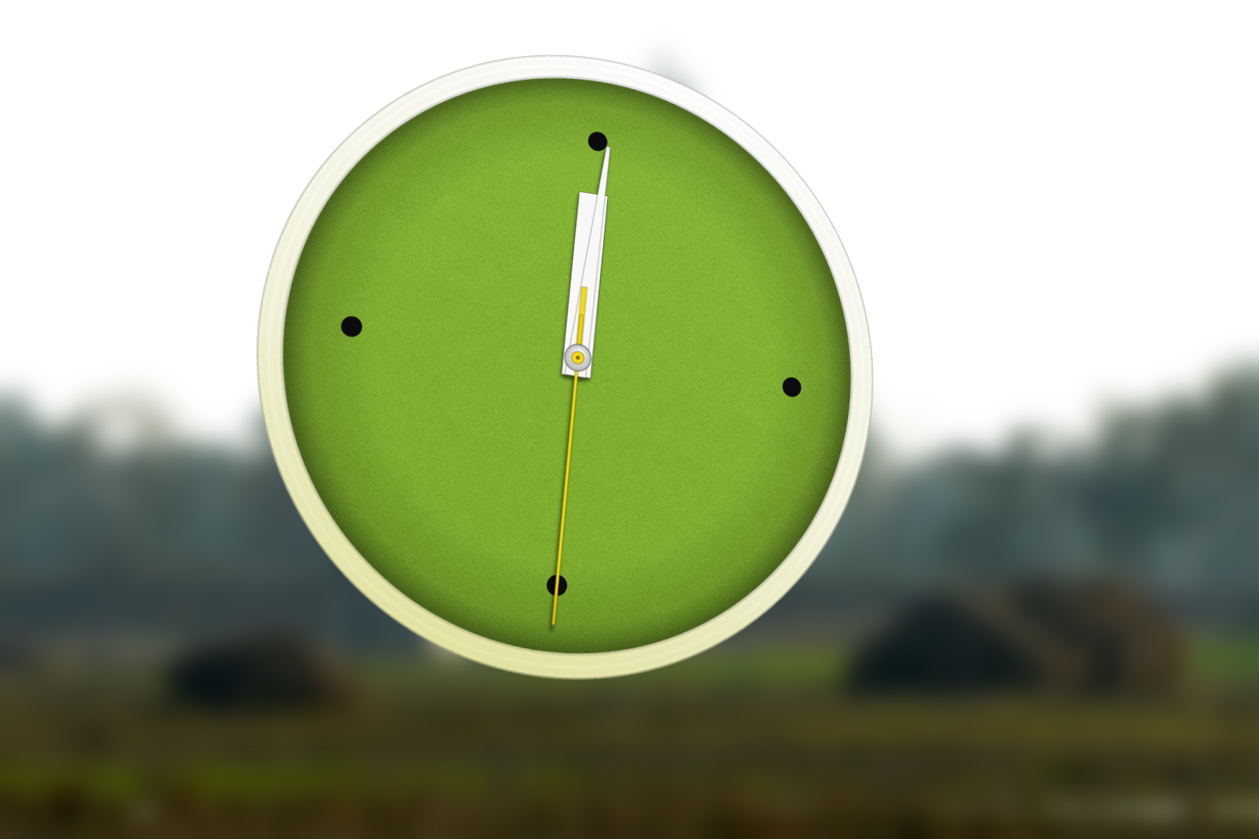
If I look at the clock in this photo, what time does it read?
12:00:30
